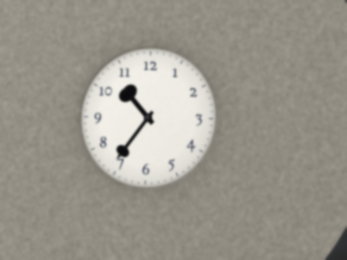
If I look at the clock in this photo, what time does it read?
10:36
